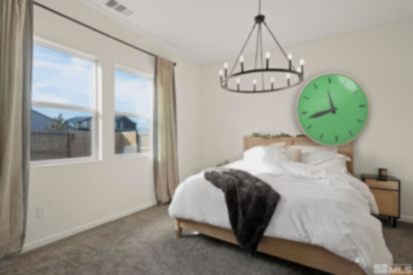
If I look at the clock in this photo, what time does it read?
11:43
